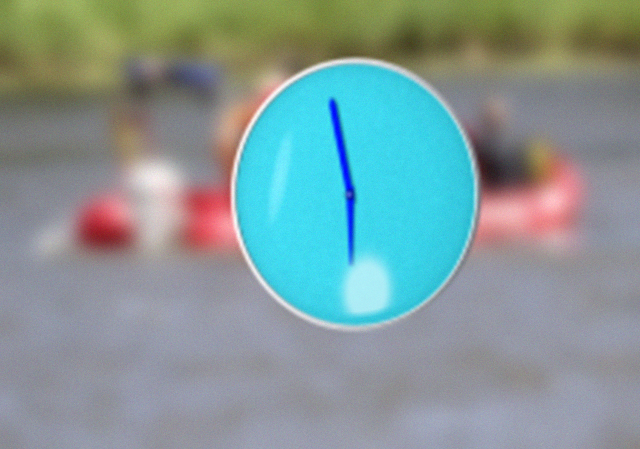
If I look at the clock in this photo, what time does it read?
5:58
